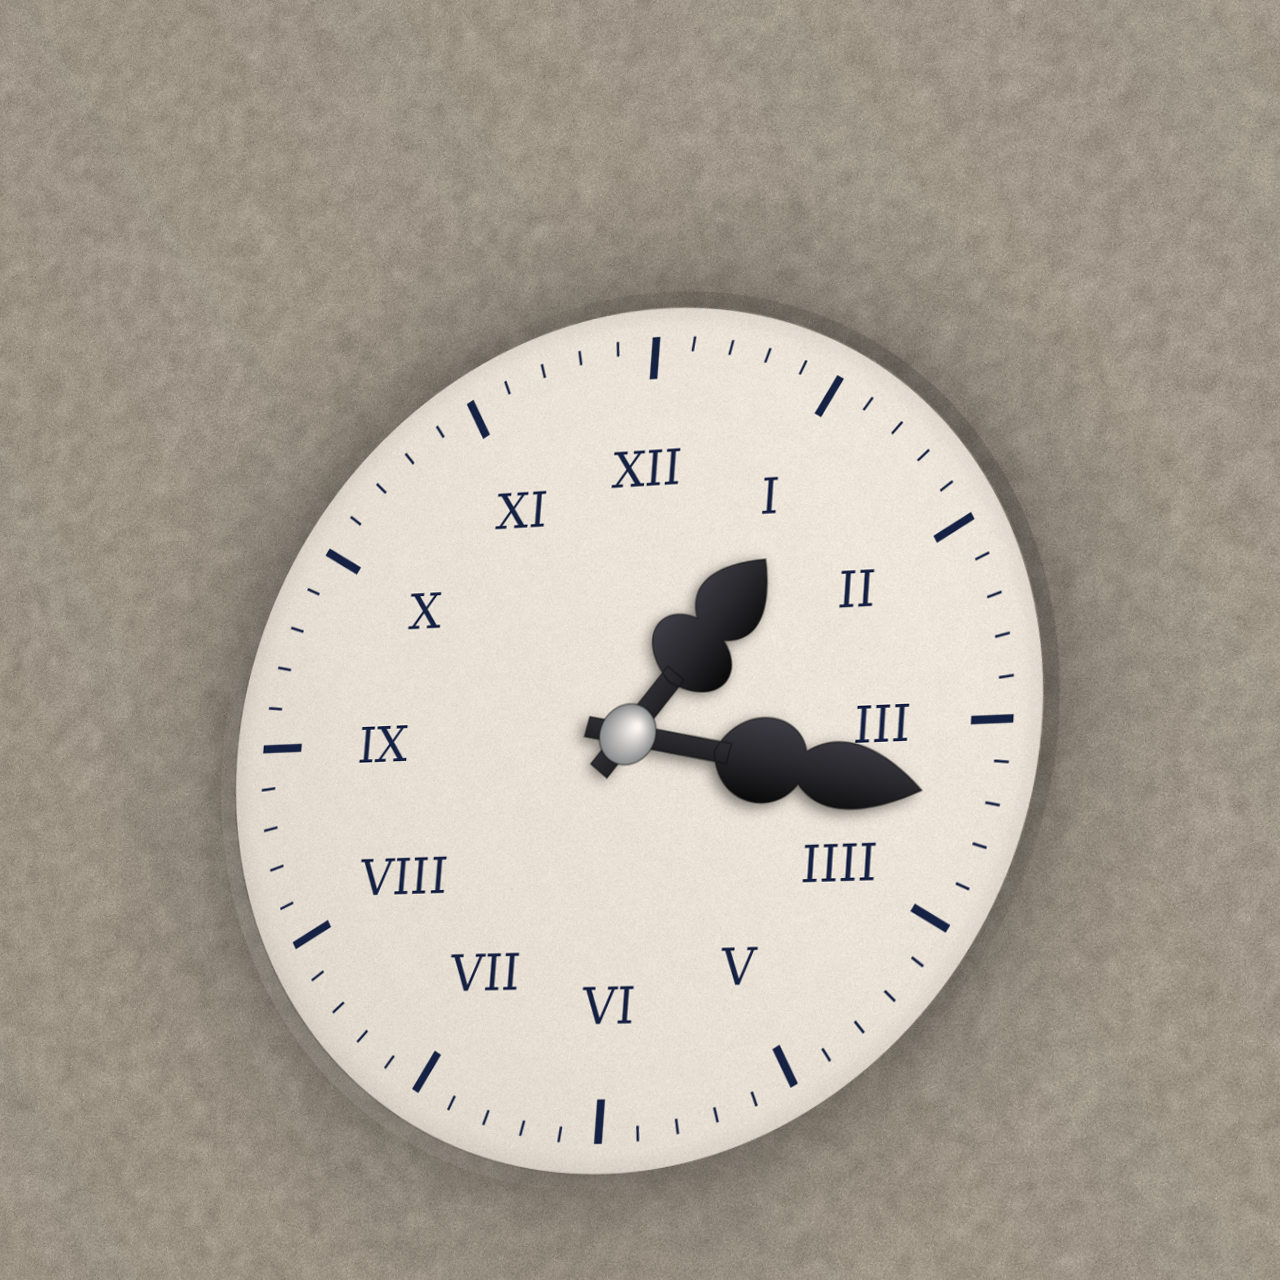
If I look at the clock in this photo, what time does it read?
1:17
